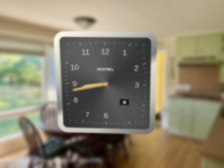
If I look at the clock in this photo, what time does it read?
8:43
